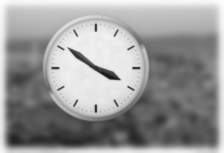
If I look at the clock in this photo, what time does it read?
3:51
